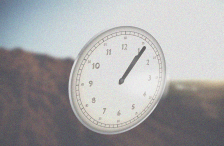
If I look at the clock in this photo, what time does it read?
1:06
